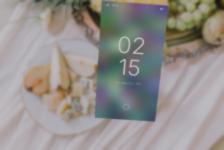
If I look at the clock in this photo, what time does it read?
2:15
